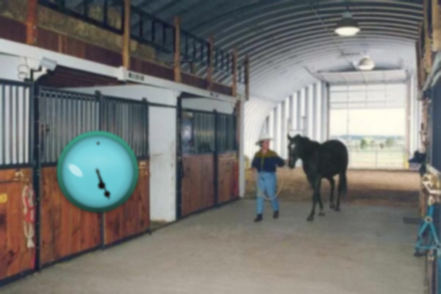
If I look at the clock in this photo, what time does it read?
5:26
